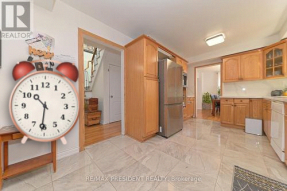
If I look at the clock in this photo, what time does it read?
10:31
